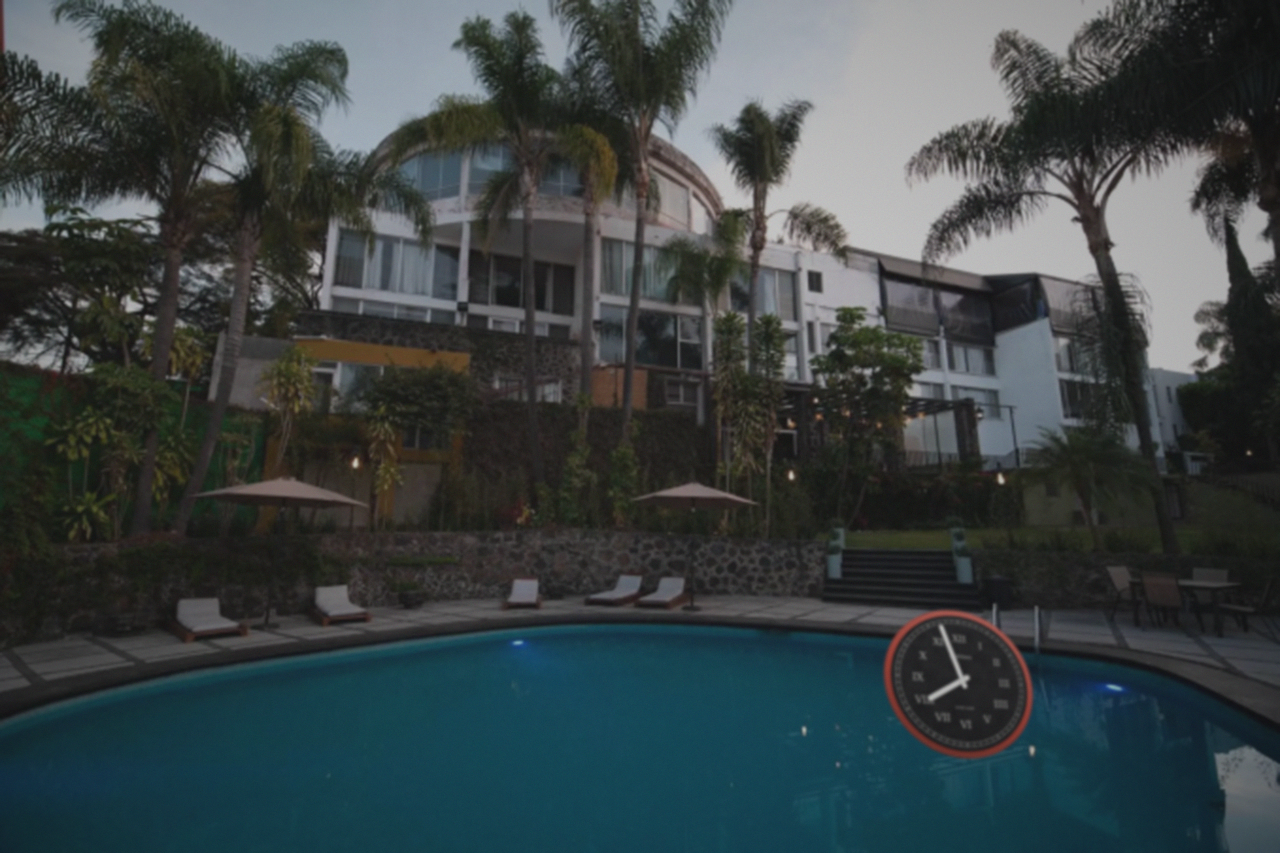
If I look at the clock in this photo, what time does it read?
7:57
